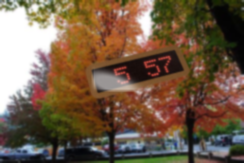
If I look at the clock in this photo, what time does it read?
5:57
